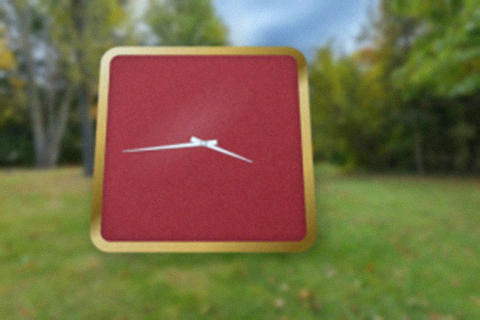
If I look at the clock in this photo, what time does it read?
3:44
